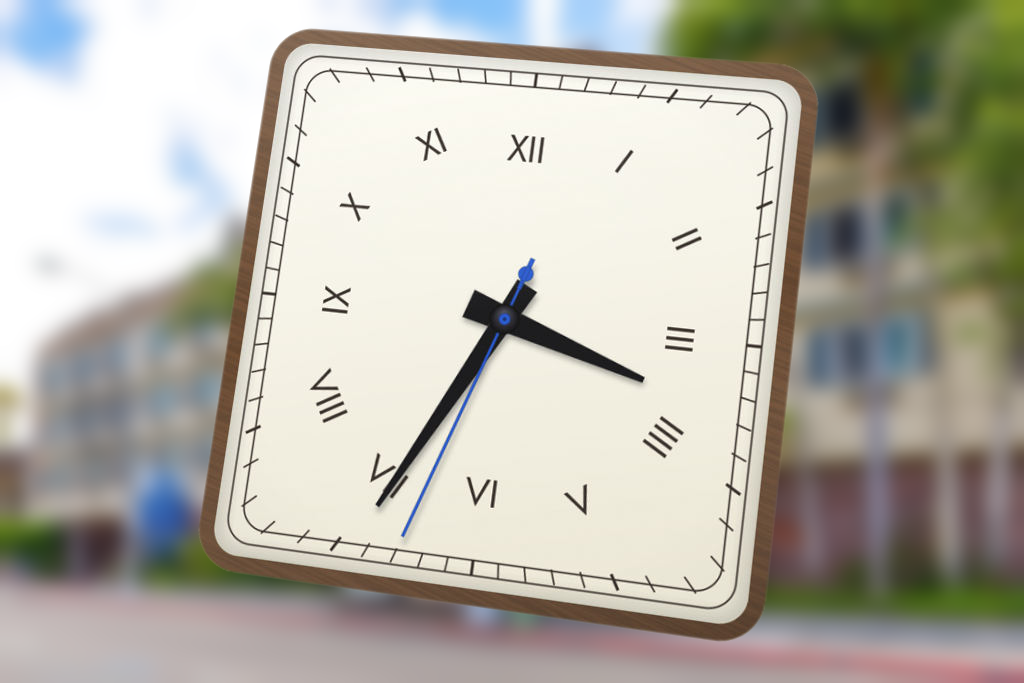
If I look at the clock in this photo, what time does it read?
3:34:33
